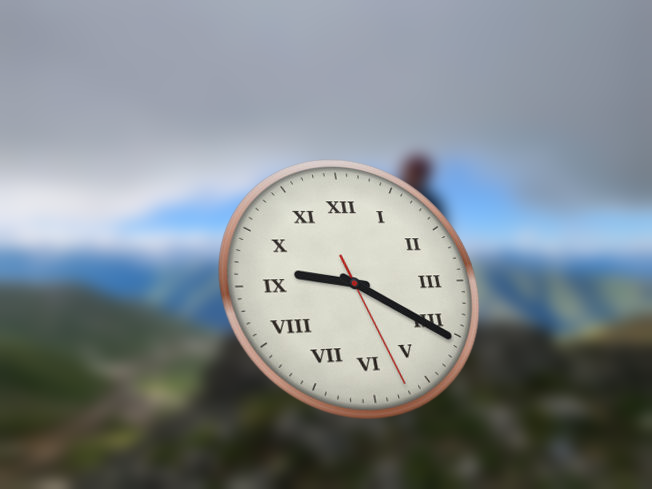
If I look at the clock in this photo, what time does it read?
9:20:27
